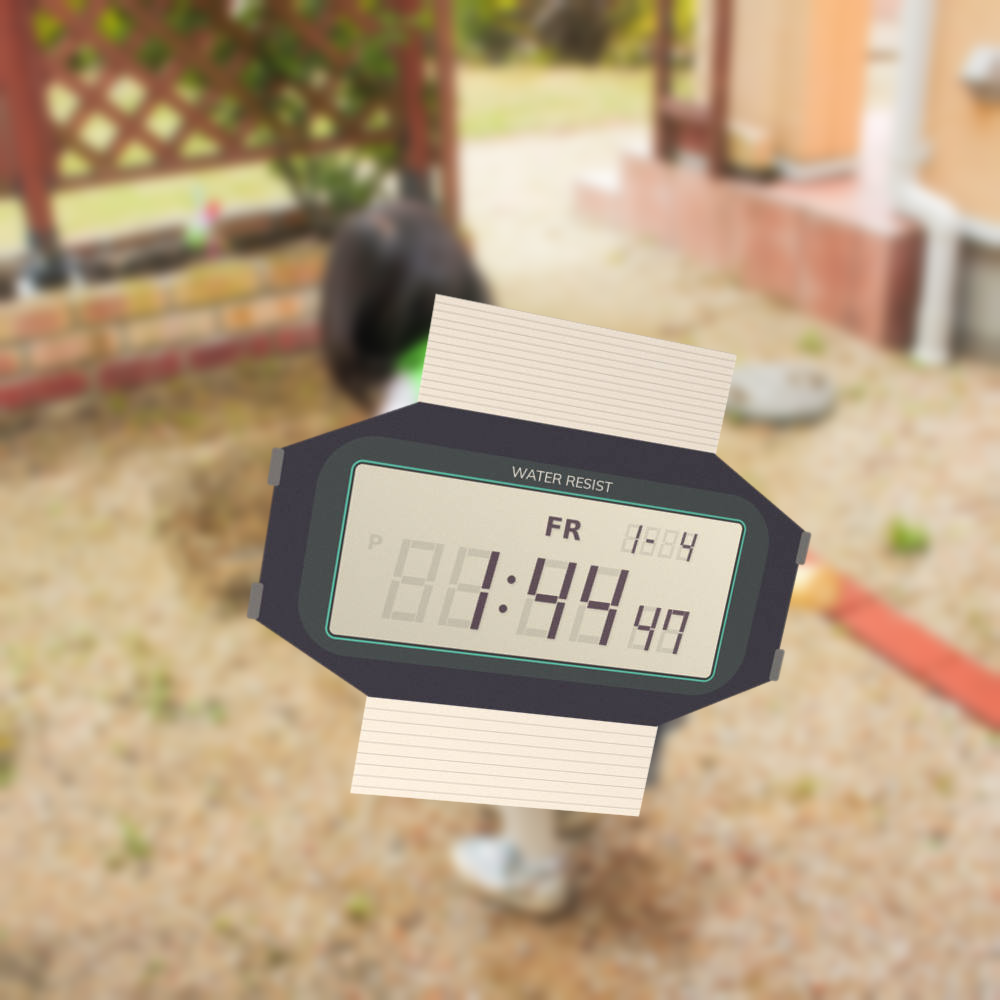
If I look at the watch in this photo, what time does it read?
1:44:47
